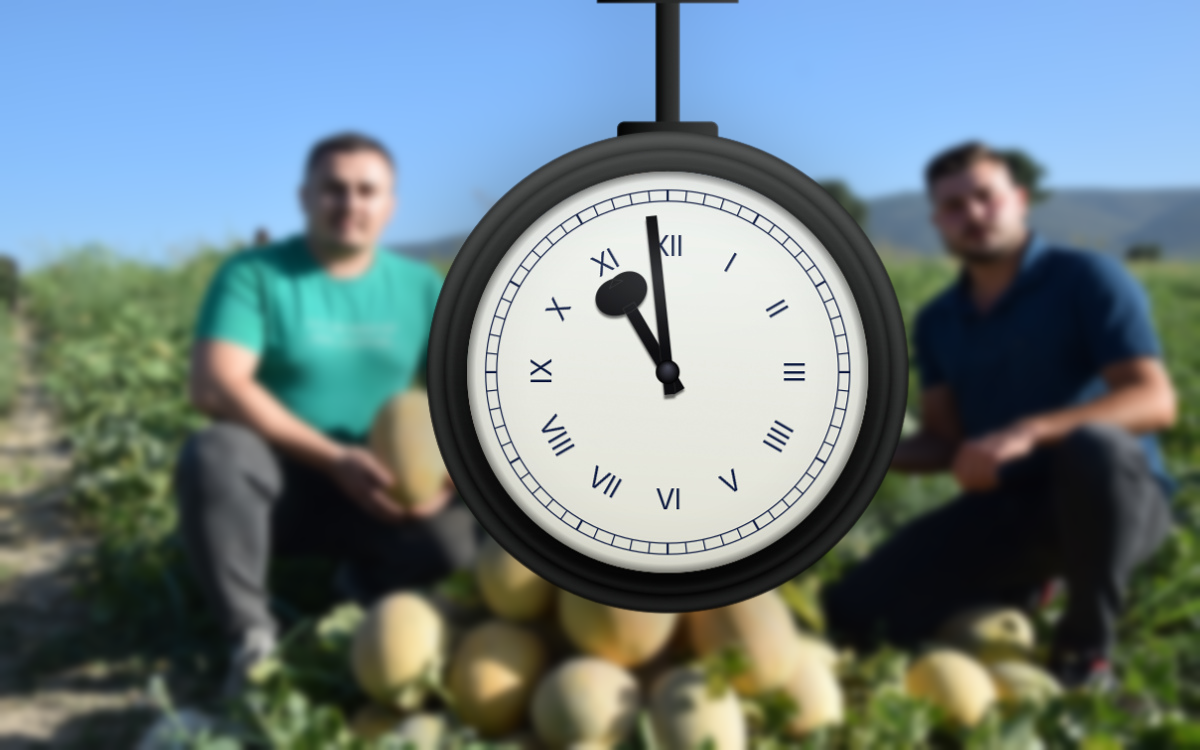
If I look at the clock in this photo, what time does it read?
10:59
